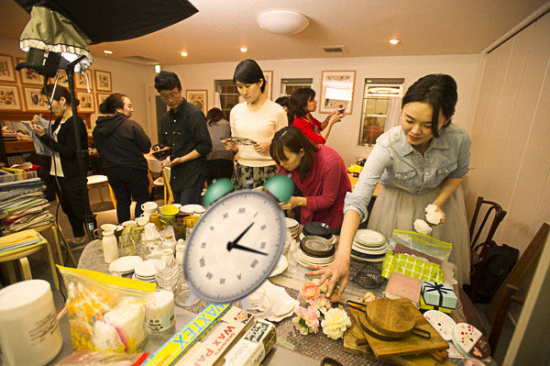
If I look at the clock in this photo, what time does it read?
1:17
